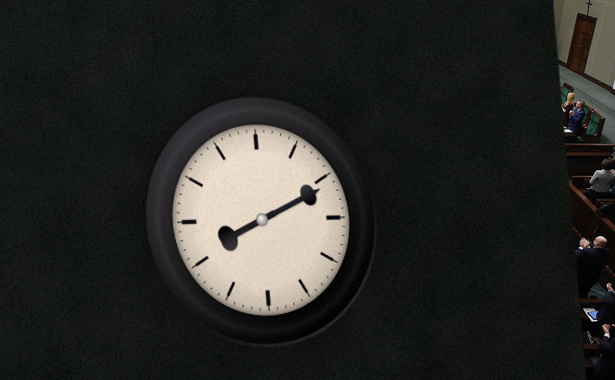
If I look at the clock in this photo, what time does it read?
8:11
